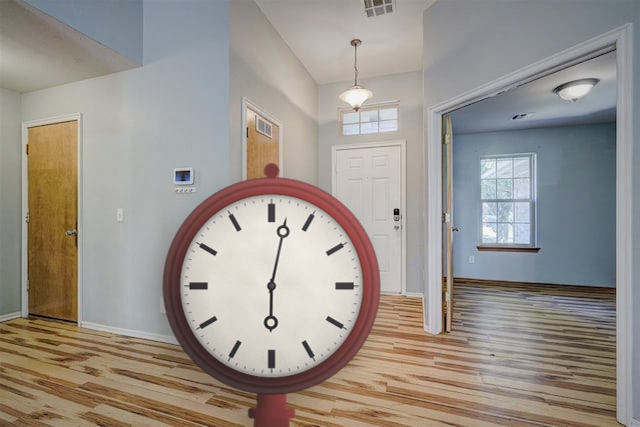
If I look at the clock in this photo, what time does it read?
6:02
